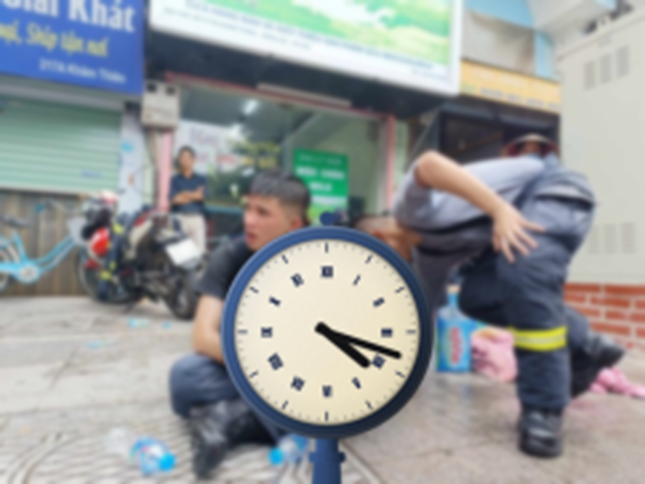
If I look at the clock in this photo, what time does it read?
4:18
